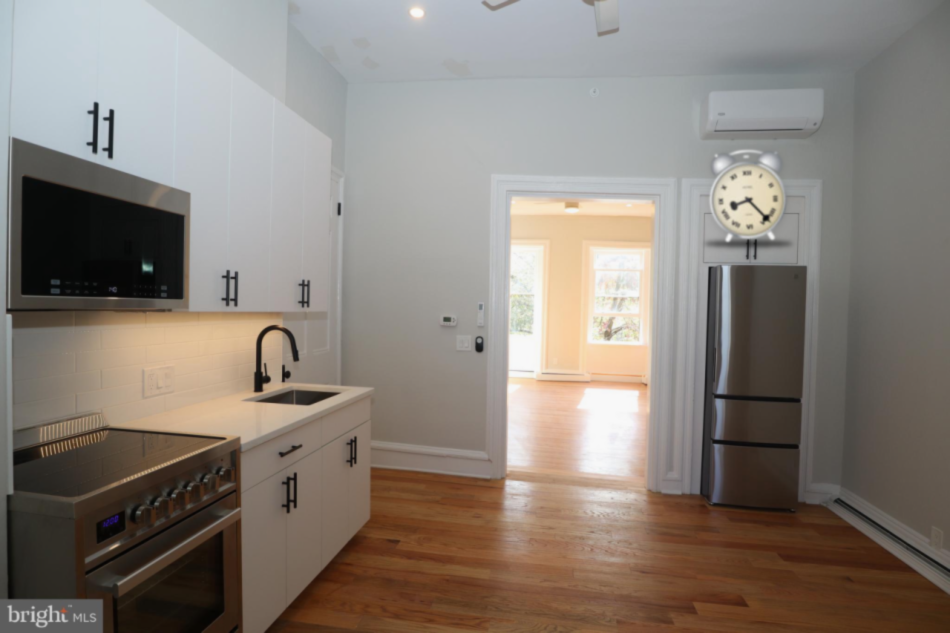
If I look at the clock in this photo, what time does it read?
8:23
